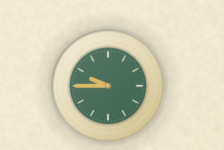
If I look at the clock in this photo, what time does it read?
9:45
